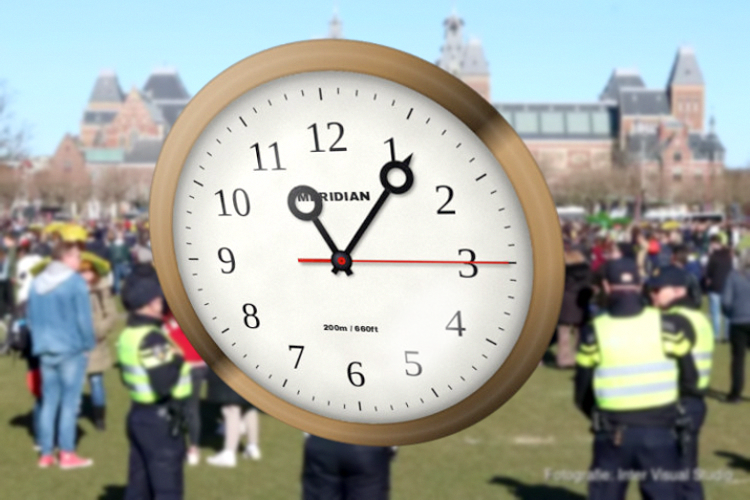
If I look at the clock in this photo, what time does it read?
11:06:15
